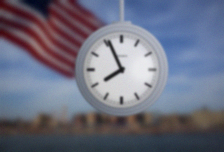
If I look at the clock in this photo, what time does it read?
7:56
